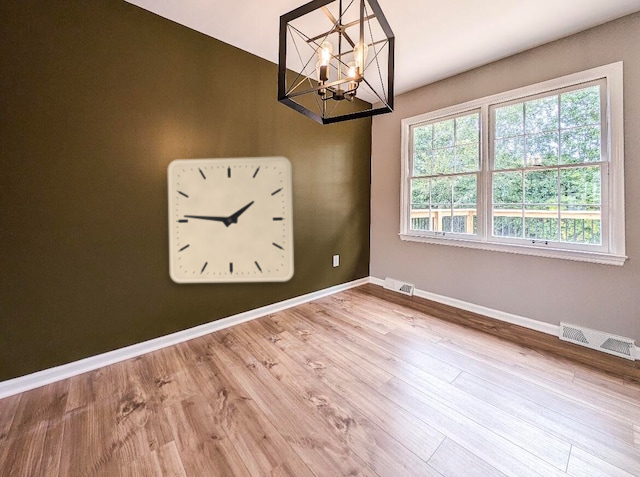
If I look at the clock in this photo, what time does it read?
1:46
